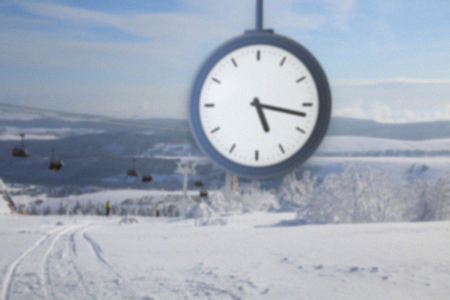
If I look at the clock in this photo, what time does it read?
5:17
